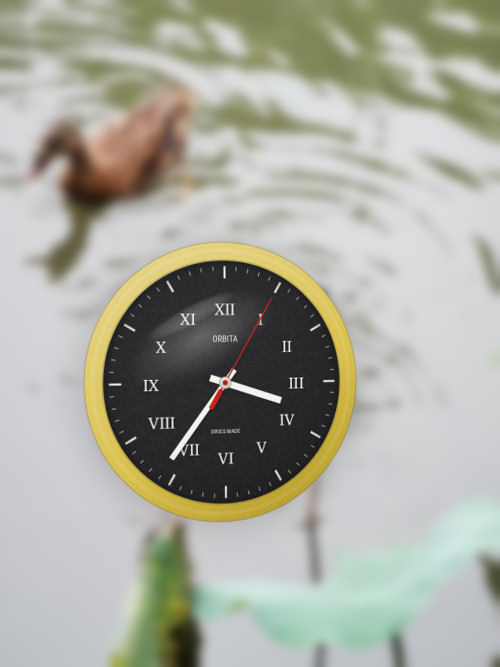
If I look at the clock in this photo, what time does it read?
3:36:05
